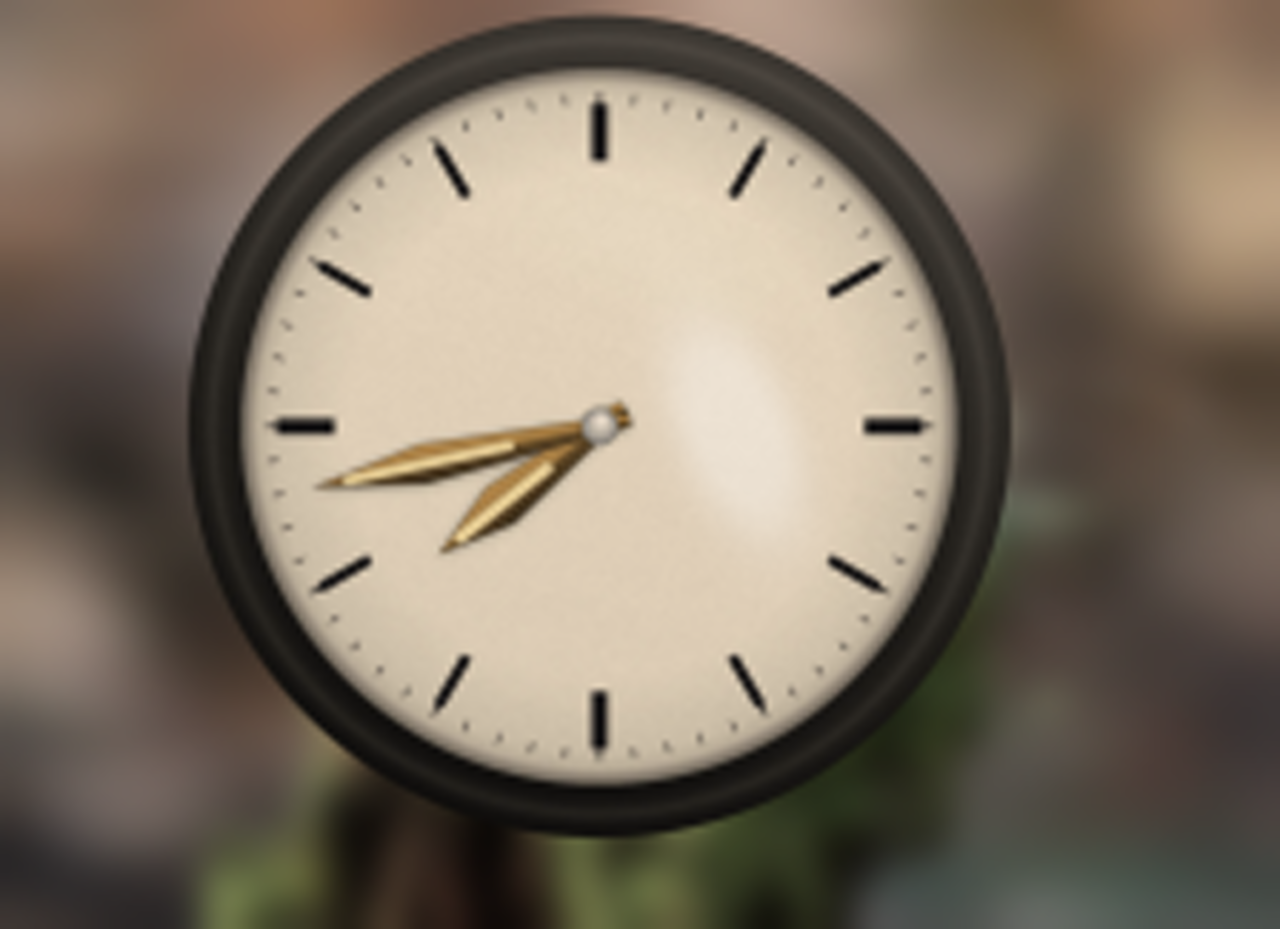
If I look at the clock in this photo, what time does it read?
7:43
